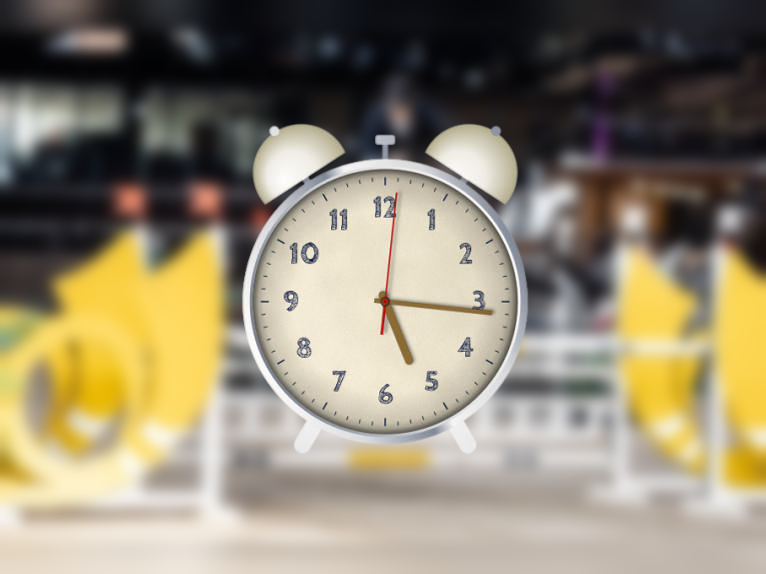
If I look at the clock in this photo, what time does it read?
5:16:01
